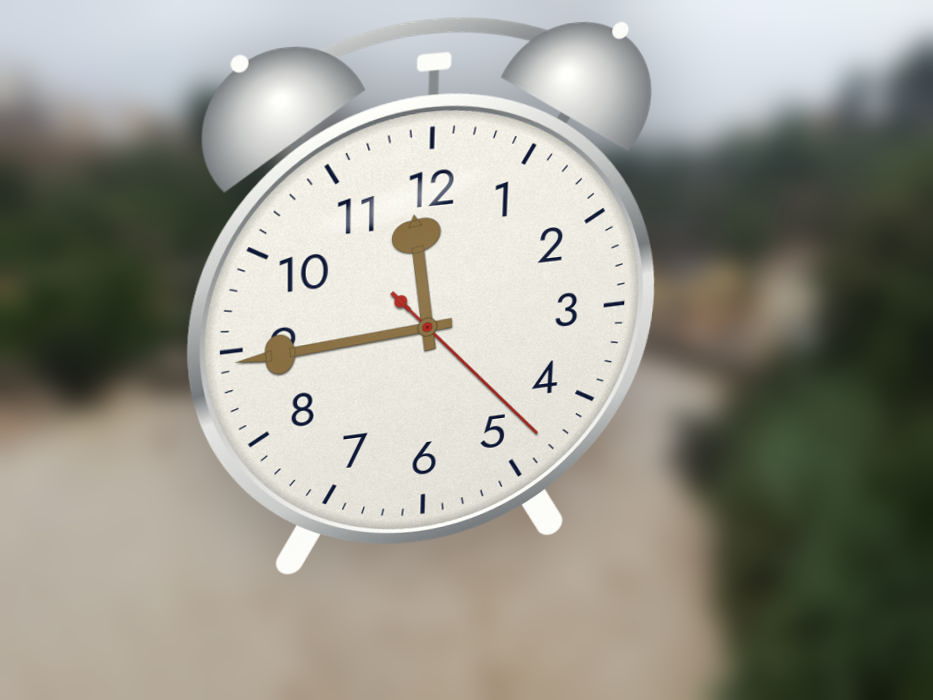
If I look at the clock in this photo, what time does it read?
11:44:23
